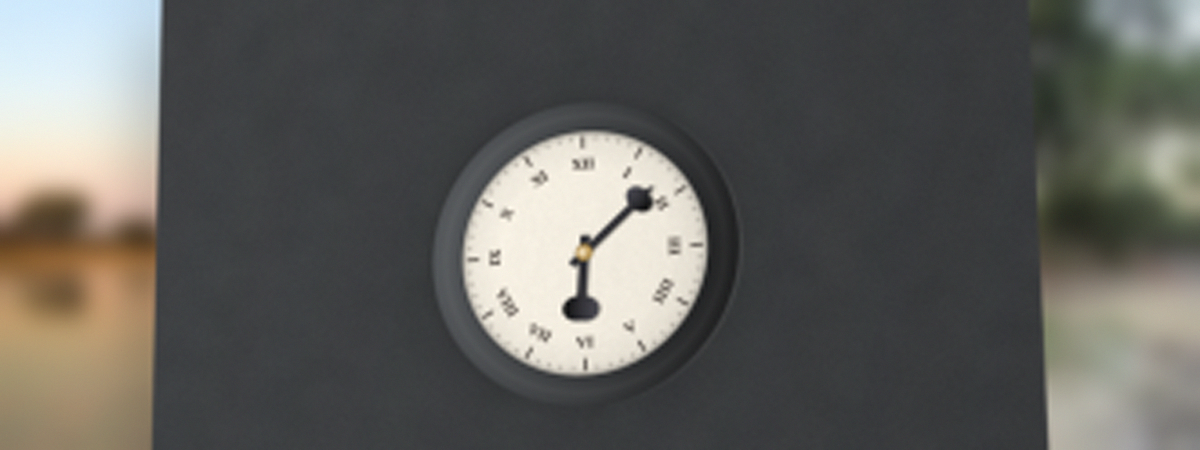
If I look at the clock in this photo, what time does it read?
6:08
